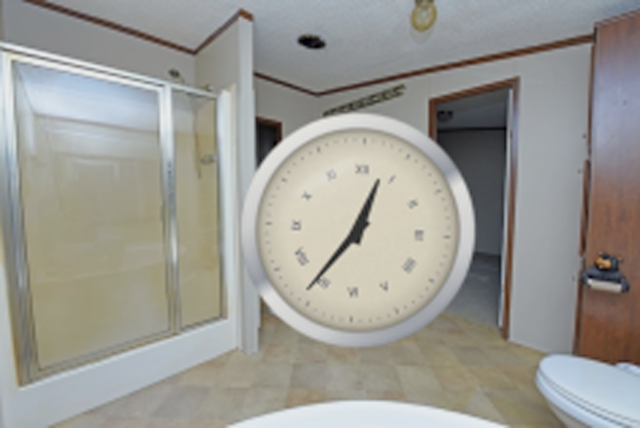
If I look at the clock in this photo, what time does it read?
12:36
